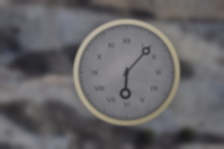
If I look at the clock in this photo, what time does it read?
6:07
